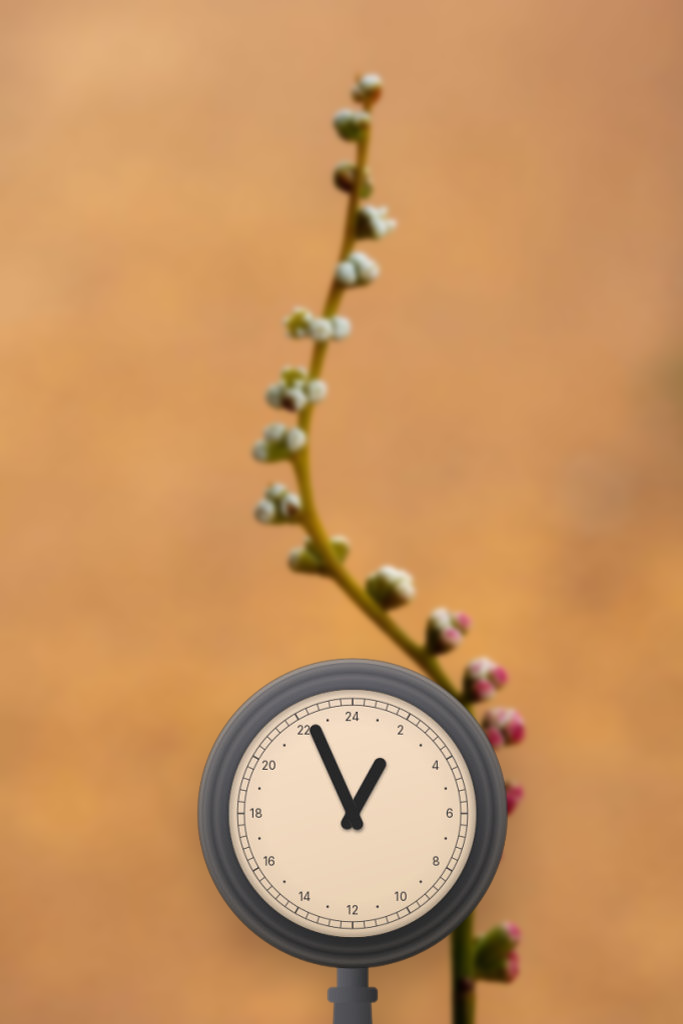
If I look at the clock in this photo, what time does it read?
1:56
